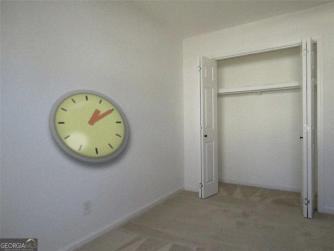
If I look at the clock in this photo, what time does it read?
1:10
